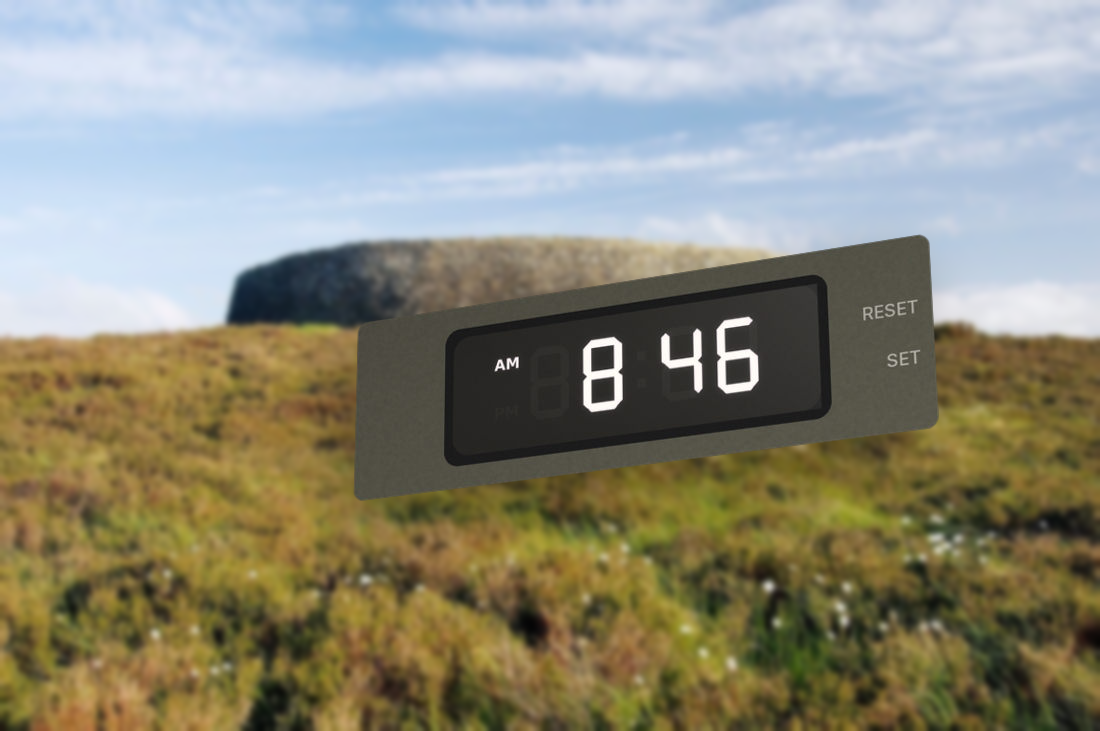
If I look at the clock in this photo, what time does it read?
8:46
